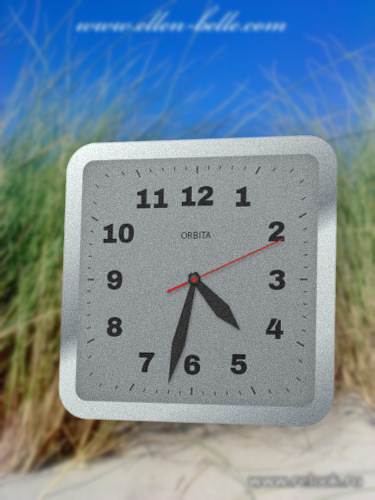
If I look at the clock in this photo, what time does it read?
4:32:11
